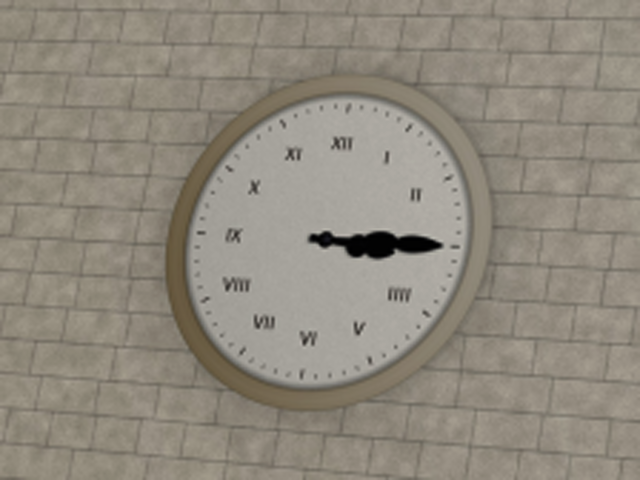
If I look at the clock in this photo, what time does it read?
3:15
